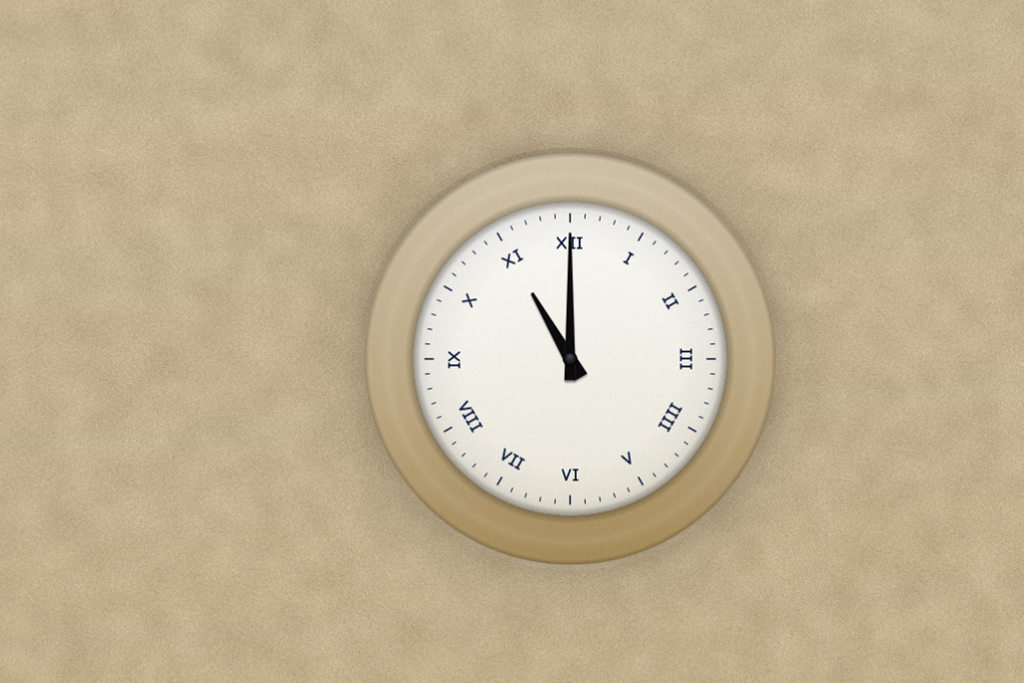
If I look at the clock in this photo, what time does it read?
11:00
